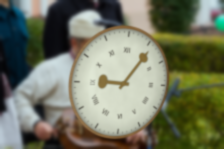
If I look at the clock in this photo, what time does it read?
9:06
